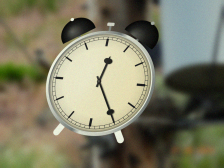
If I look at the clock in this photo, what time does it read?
12:25
